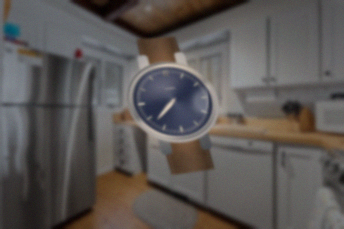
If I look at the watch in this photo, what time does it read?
7:38
